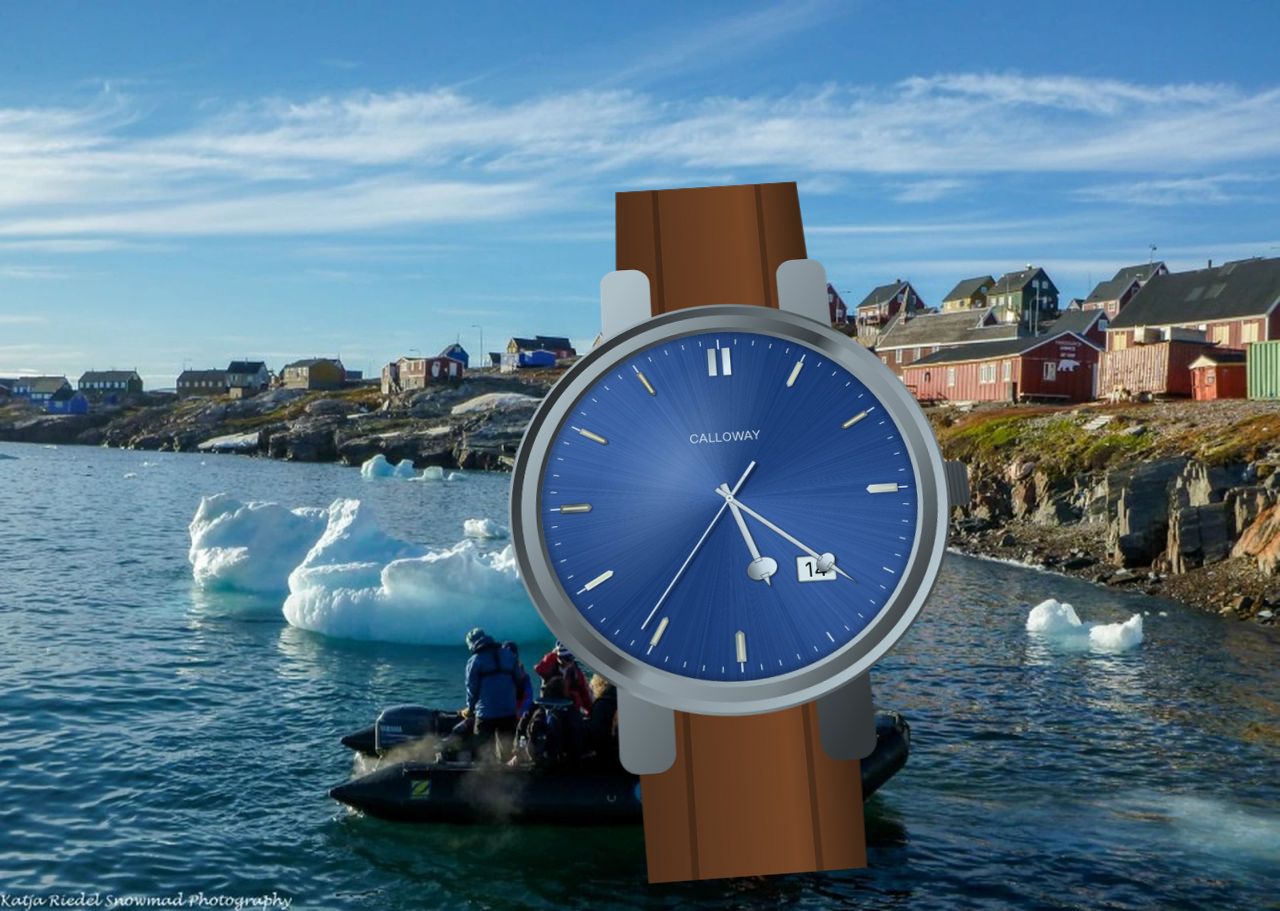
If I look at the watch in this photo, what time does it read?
5:21:36
